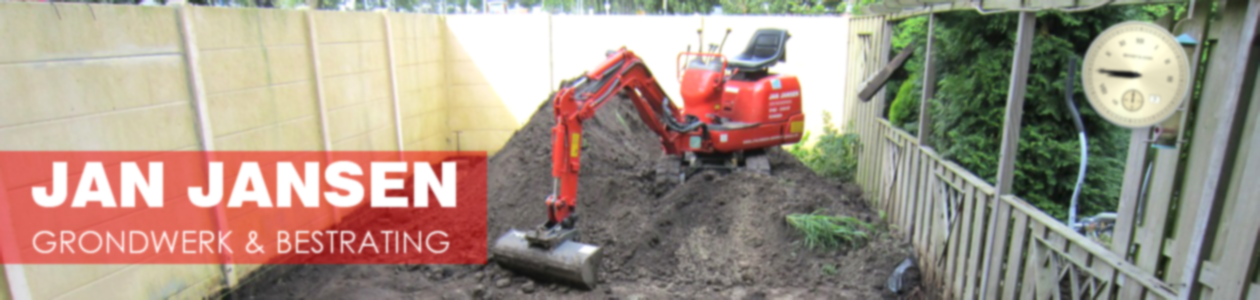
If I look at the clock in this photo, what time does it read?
8:45
